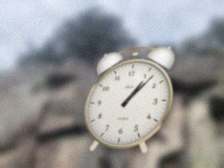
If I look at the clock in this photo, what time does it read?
1:07
